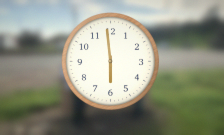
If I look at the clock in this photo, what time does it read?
5:59
